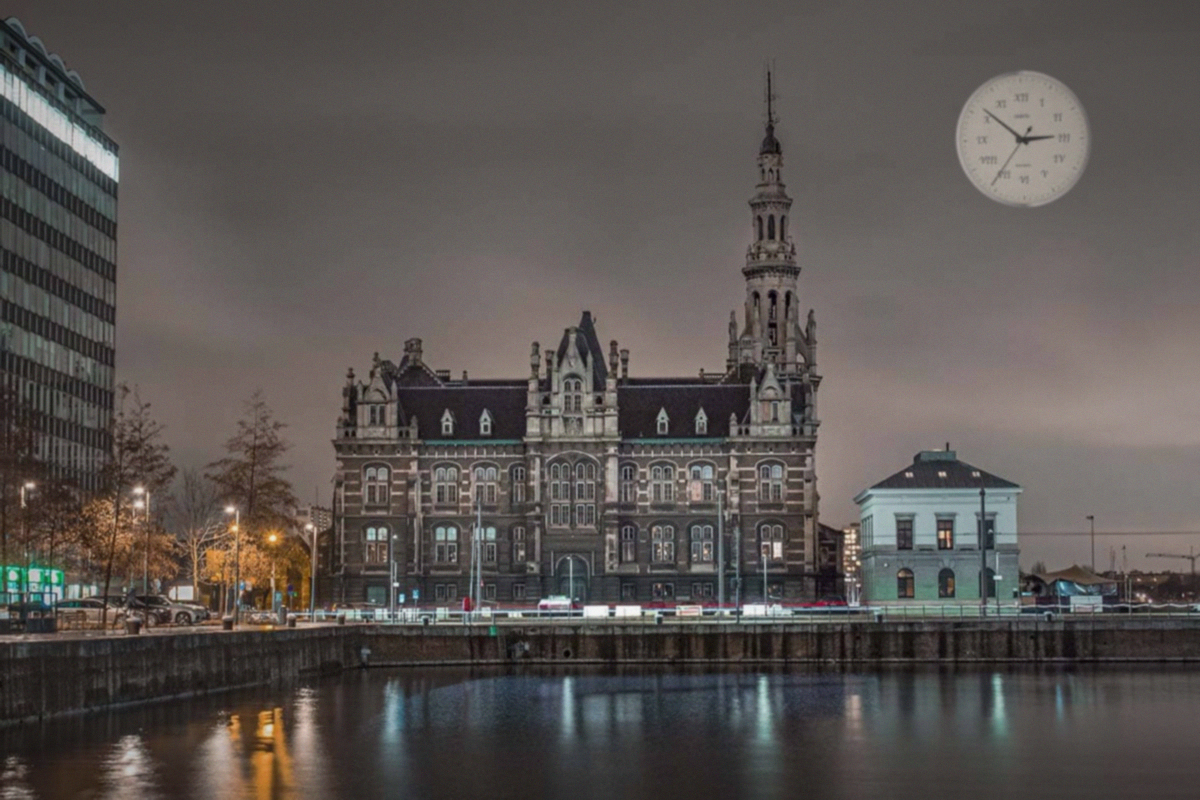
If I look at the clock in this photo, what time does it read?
2:51:36
